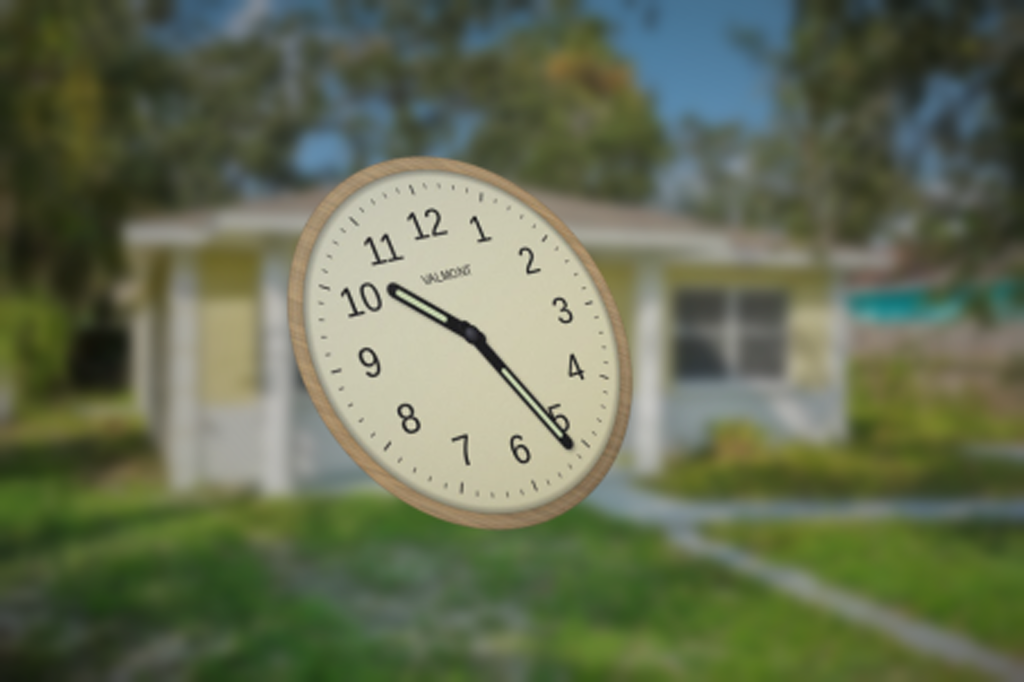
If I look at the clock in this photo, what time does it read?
10:26
